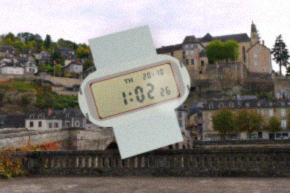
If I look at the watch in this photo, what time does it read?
1:02
